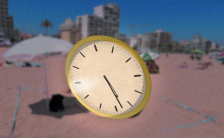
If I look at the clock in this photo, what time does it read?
5:28
